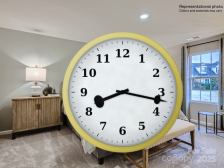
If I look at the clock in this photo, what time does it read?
8:17
